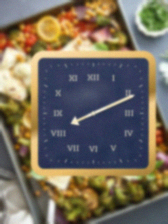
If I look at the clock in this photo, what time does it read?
8:11
